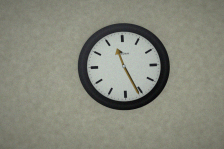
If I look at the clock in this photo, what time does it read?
11:26
